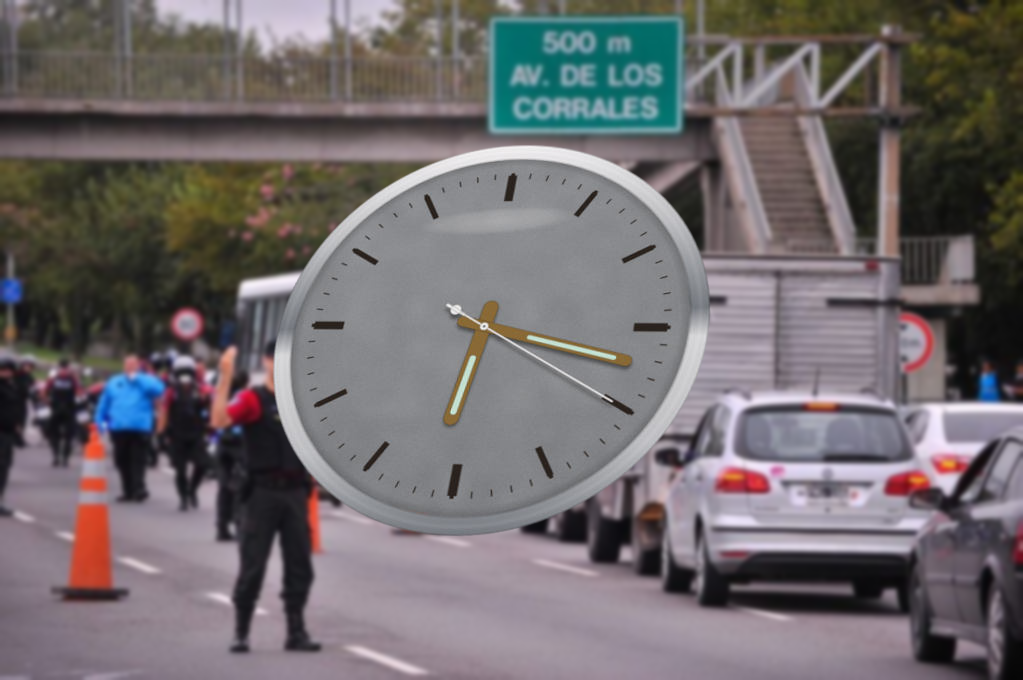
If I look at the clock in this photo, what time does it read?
6:17:20
